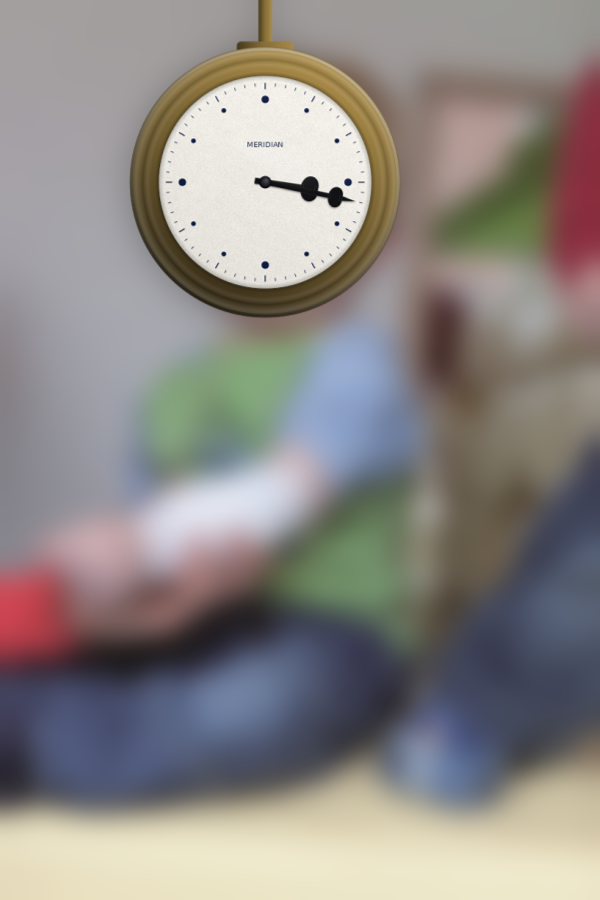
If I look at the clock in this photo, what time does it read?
3:17
